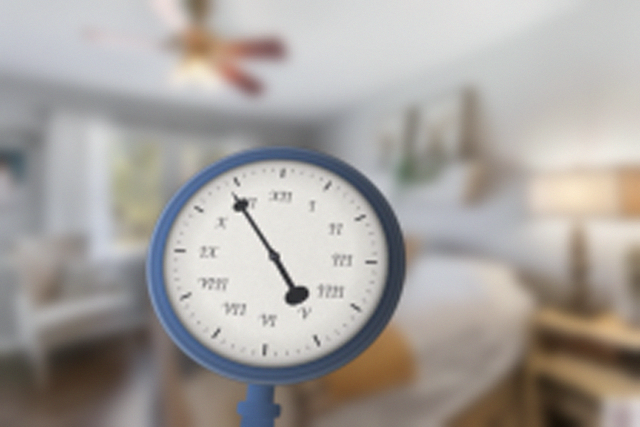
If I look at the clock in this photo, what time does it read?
4:54
